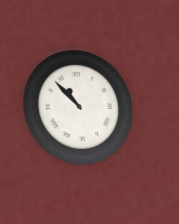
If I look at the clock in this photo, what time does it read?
10:53
